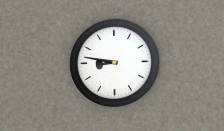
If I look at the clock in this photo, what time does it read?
8:47
